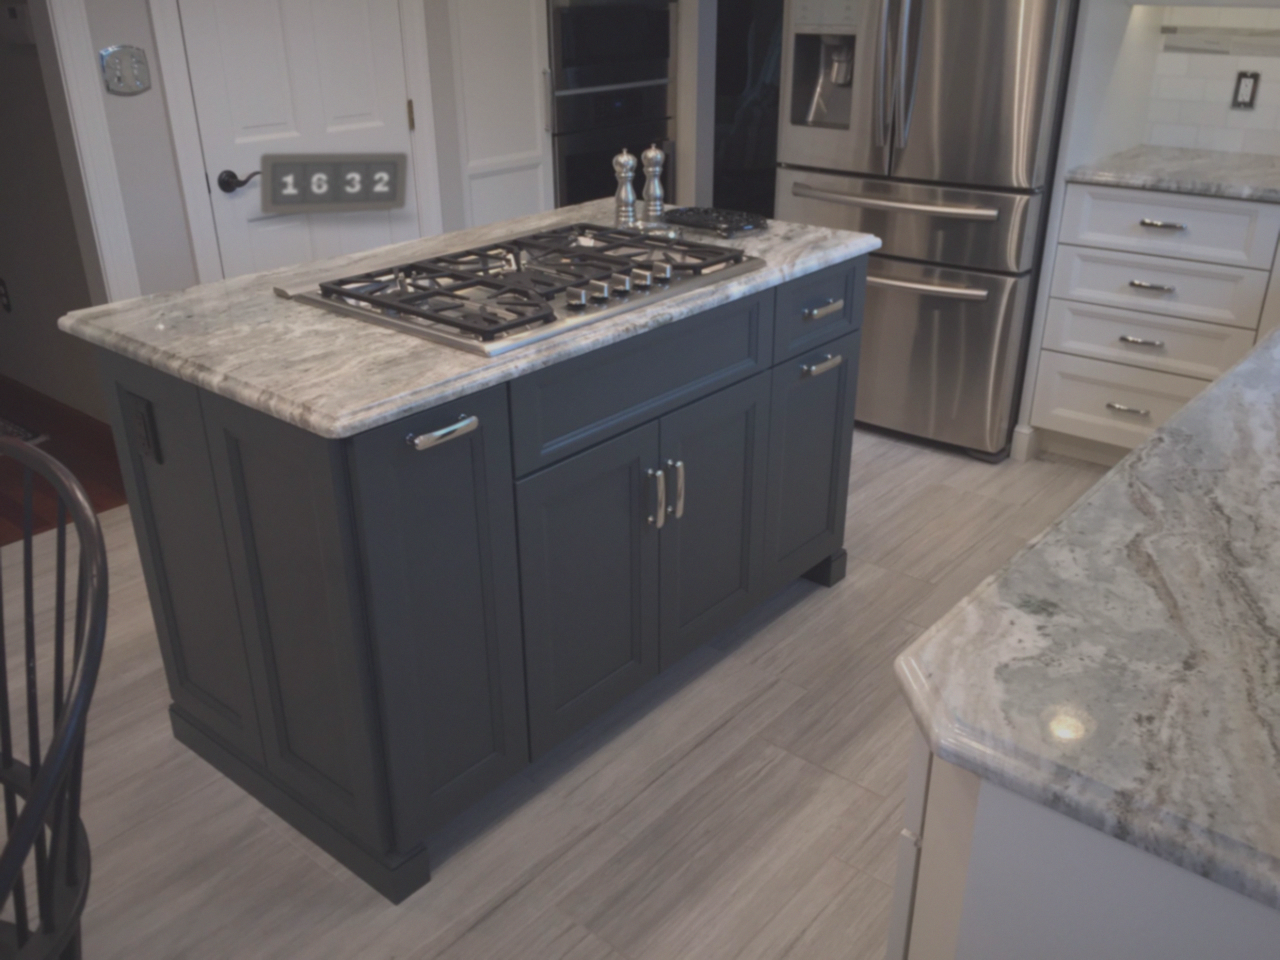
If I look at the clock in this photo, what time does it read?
16:32
